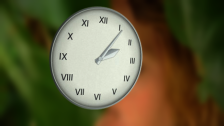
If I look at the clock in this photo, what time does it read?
2:06
